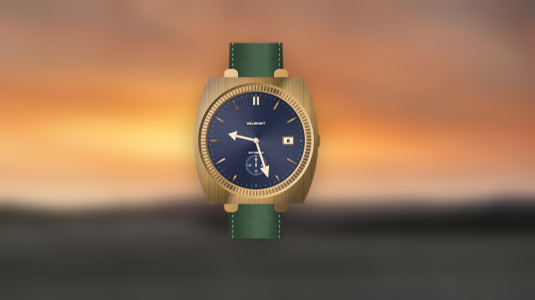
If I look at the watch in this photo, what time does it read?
9:27
